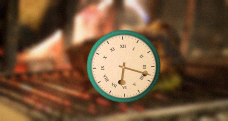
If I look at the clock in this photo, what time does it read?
6:18
